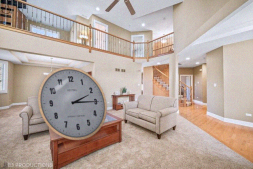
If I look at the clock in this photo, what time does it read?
2:15
